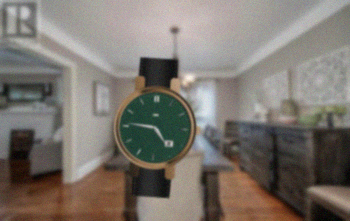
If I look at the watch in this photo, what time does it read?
4:46
